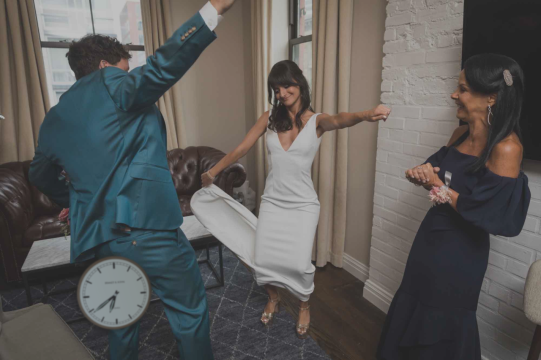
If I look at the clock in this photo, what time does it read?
6:39
